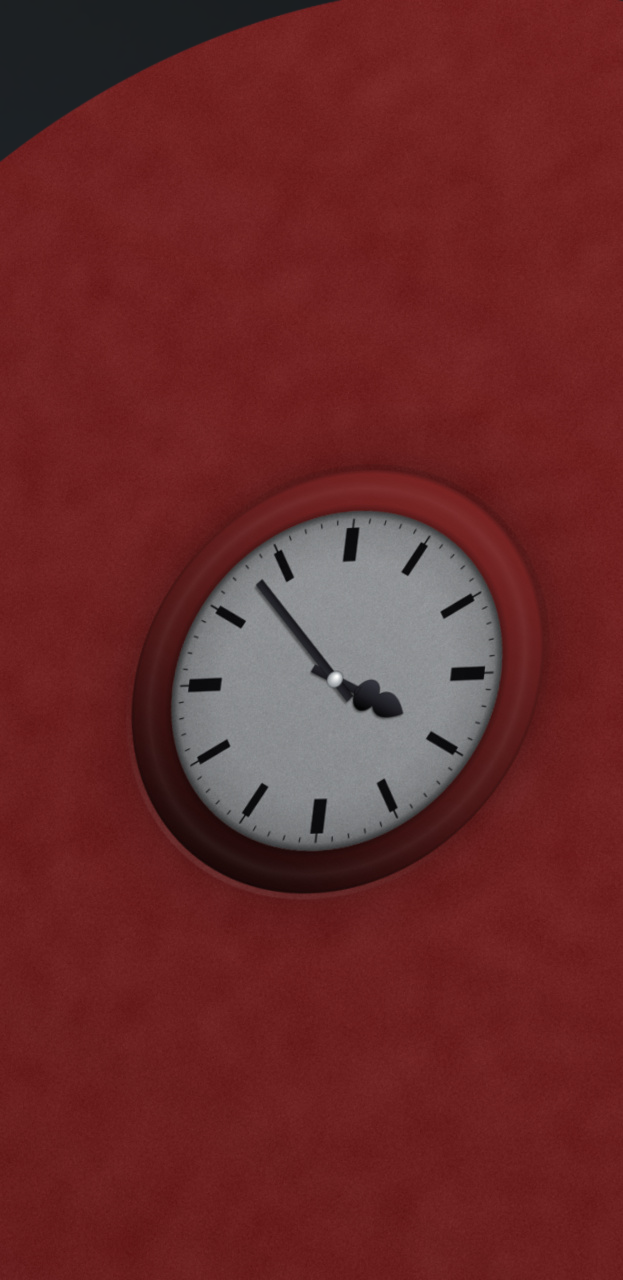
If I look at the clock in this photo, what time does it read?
3:53
